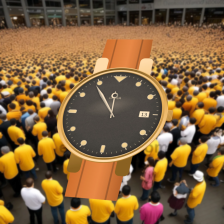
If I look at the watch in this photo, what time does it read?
11:54
